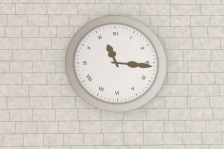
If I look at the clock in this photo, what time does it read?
11:16
